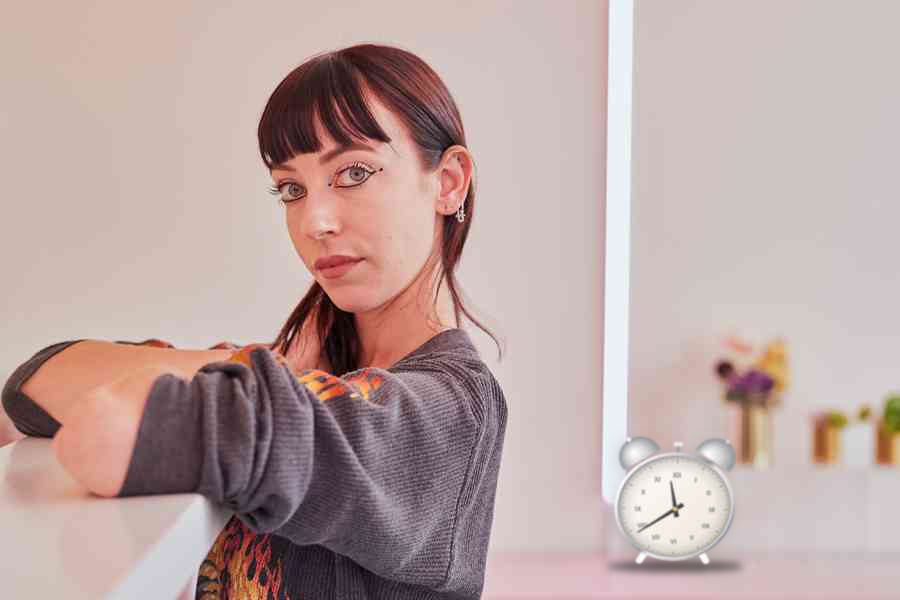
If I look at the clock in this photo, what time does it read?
11:39
